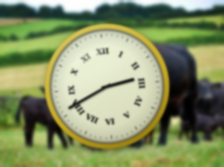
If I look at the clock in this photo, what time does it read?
2:41
